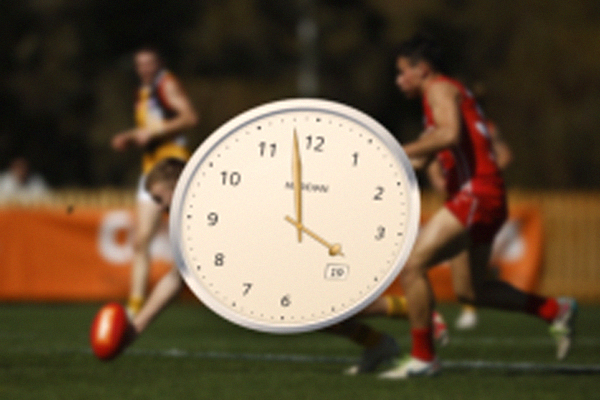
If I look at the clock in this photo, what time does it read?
3:58
